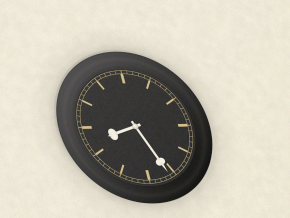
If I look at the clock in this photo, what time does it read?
8:26
